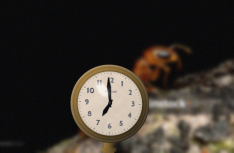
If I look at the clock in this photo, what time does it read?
6:59
